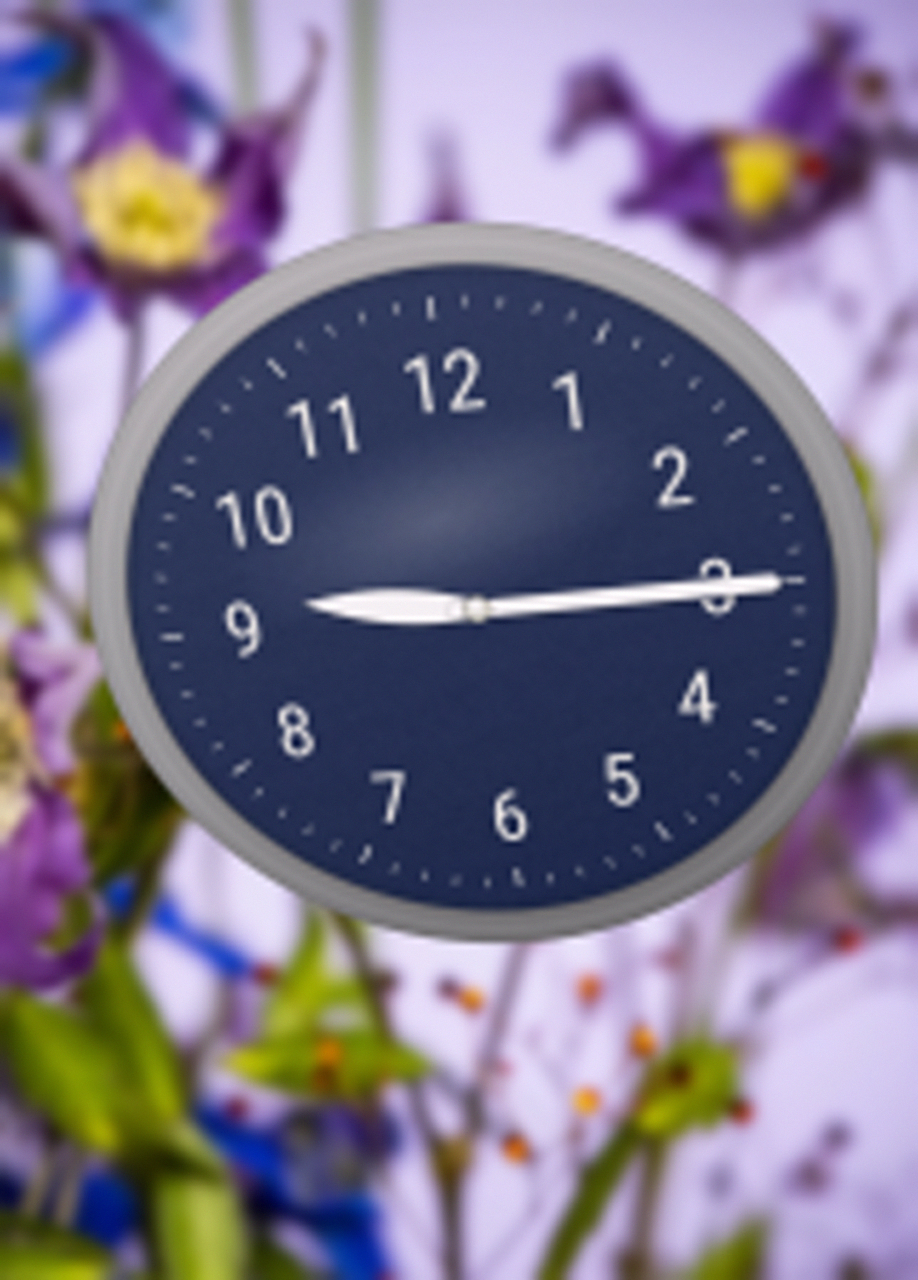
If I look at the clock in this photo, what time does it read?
9:15
